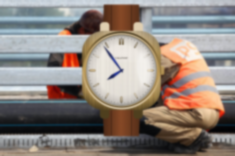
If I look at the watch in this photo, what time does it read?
7:54
